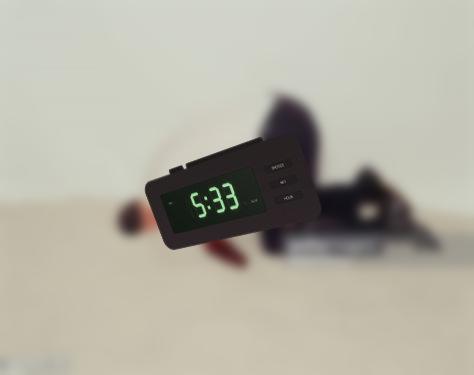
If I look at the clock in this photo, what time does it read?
5:33
